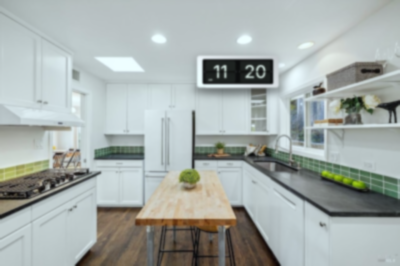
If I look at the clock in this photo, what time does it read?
11:20
